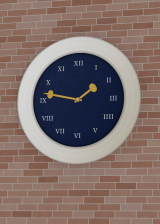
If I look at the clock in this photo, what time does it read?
1:47
